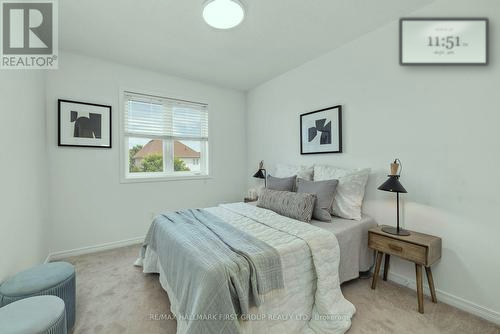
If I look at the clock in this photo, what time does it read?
11:51
